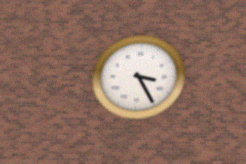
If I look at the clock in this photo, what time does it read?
3:25
